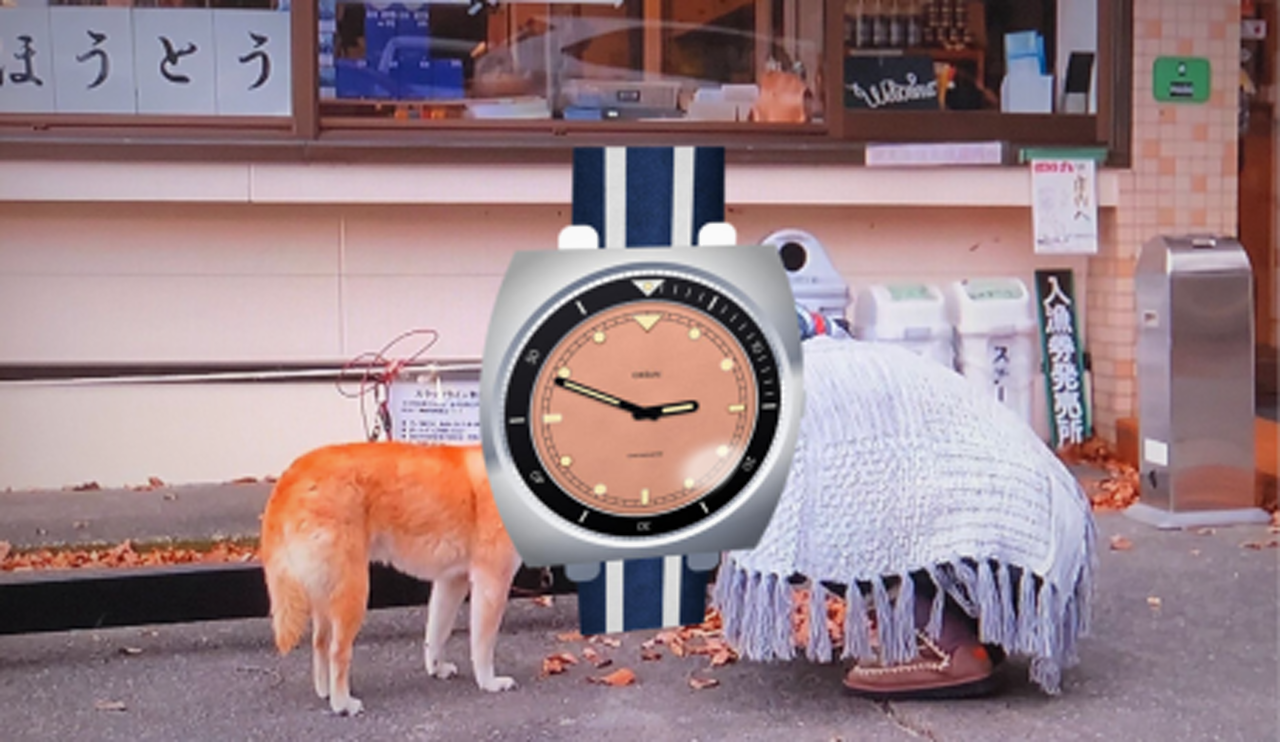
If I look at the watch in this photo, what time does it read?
2:49
